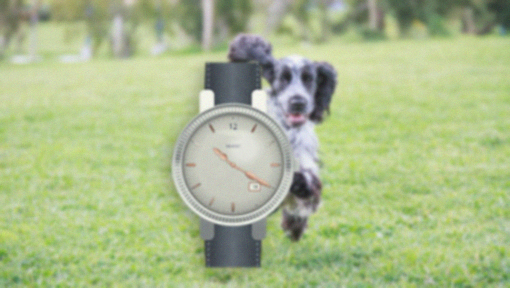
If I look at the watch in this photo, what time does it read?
10:20
